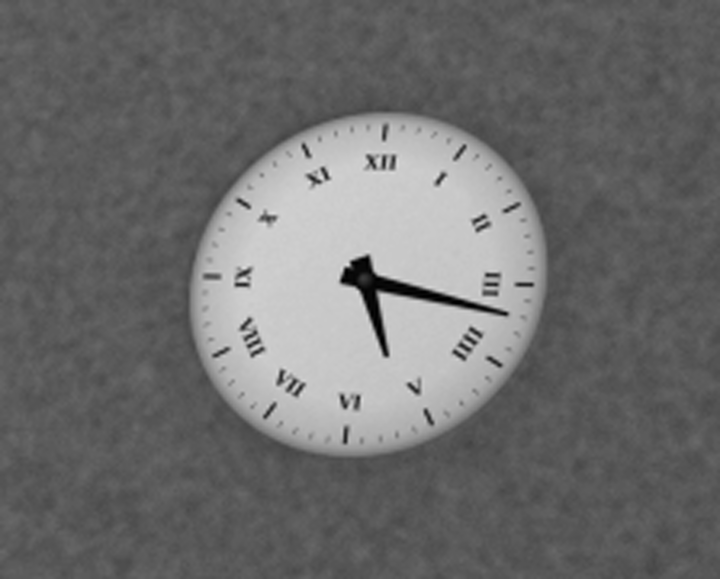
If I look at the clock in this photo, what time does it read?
5:17
